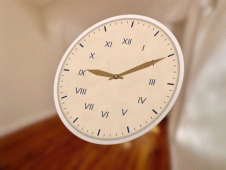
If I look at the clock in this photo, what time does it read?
9:10
